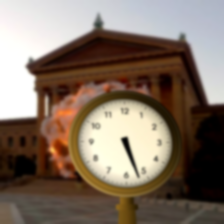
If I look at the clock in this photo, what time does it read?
5:27
